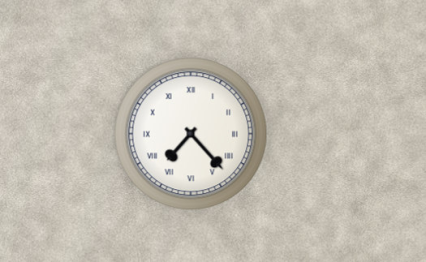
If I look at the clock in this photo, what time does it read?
7:23
